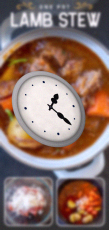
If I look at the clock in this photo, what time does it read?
1:23
